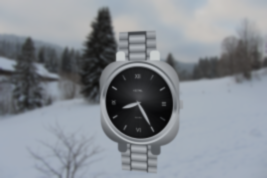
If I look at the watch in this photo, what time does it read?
8:25
